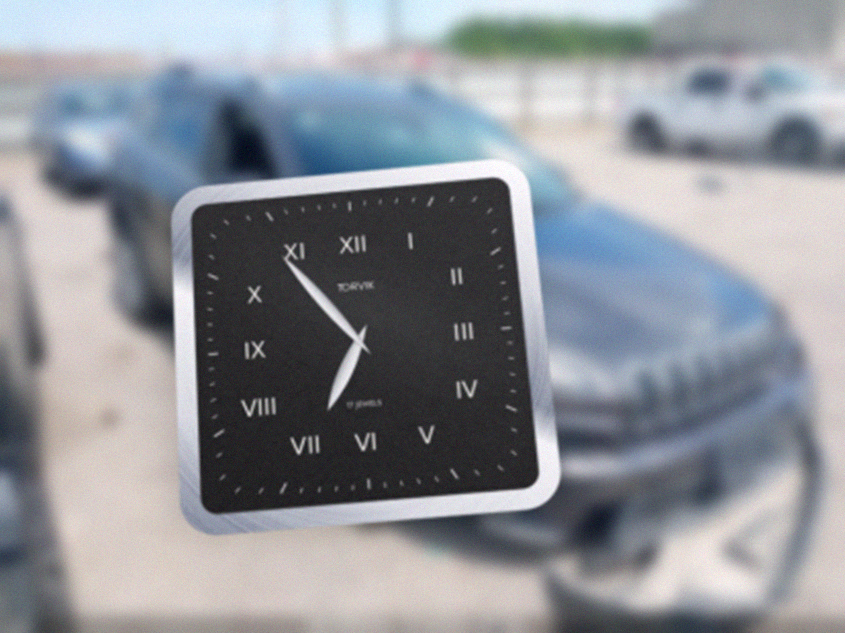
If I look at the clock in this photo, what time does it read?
6:54
